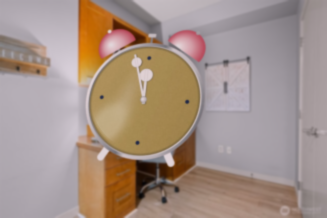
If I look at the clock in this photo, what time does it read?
11:57
